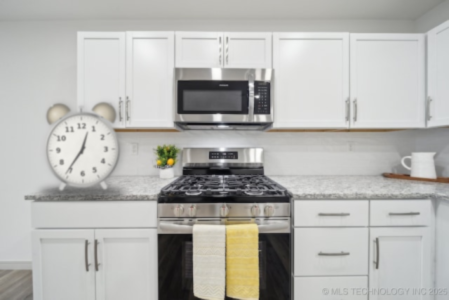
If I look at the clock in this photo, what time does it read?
12:36
